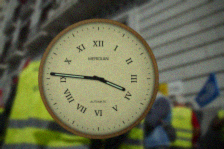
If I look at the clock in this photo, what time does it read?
3:46
